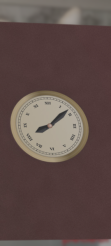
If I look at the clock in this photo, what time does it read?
8:08
